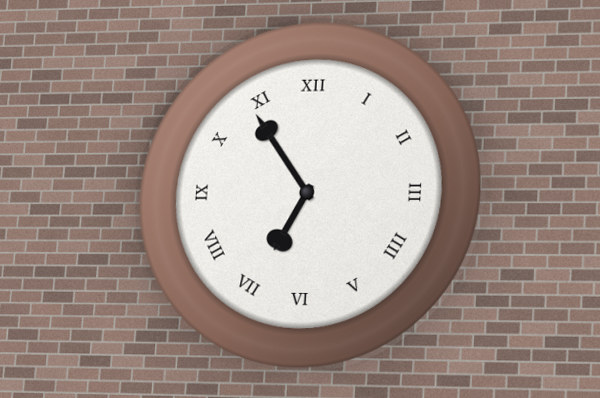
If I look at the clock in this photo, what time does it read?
6:54
